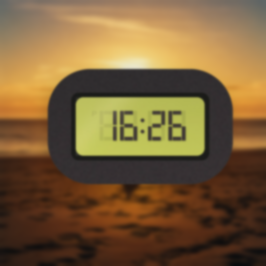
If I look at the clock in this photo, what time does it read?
16:26
